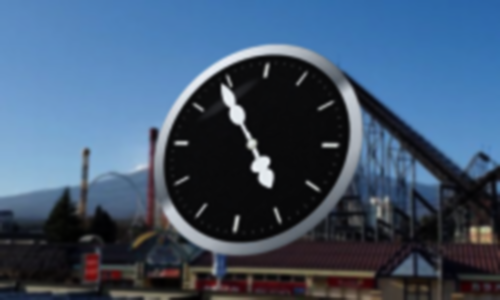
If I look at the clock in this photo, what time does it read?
4:54
